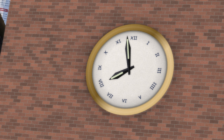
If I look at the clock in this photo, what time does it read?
7:58
